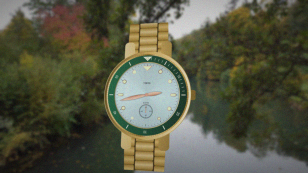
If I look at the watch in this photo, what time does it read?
2:43
